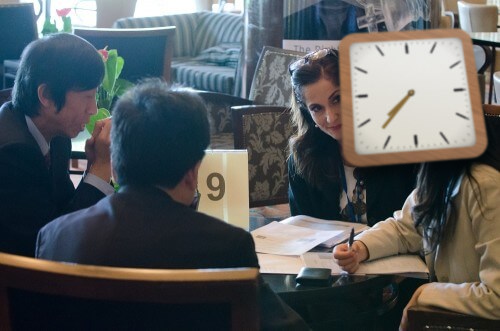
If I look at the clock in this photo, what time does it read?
7:37
